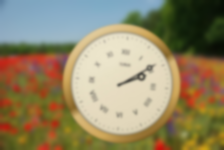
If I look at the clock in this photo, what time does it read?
2:09
